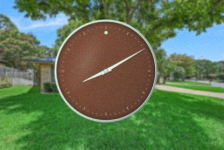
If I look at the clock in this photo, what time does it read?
8:10
